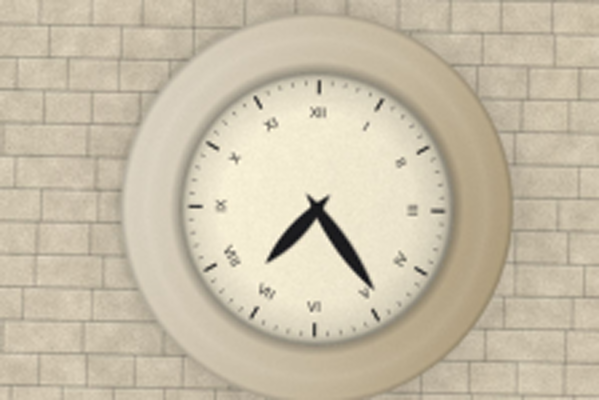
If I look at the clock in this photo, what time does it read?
7:24
